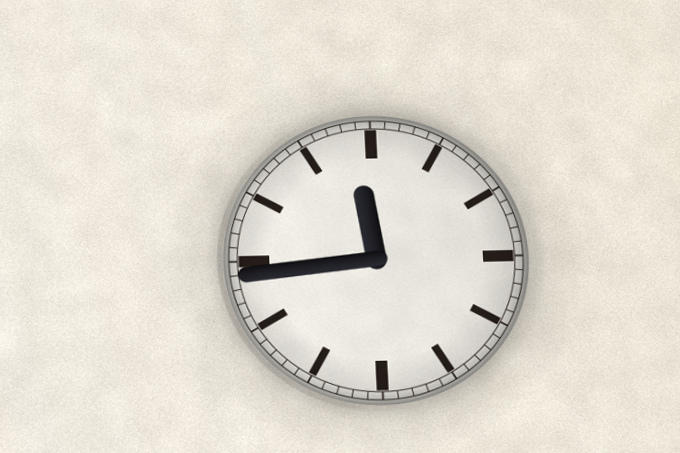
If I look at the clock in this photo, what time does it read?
11:44
